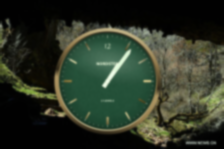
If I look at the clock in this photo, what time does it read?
1:06
